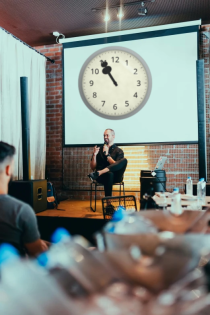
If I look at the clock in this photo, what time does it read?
10:55
